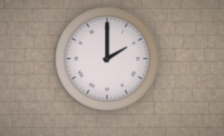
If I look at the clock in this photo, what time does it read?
2:00
